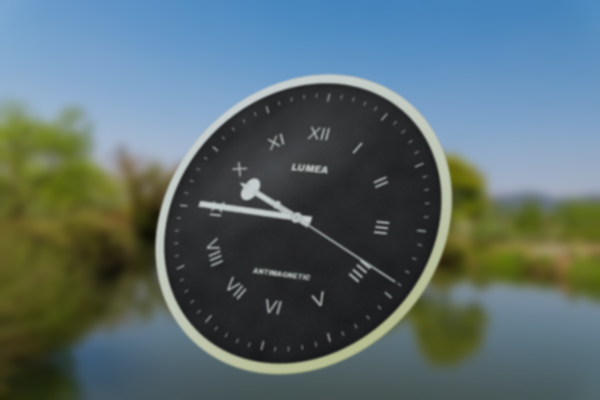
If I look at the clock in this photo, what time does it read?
9:45:19
